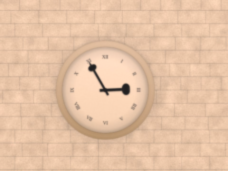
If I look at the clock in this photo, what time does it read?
2:55
